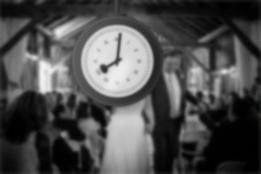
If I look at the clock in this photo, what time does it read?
8:01
